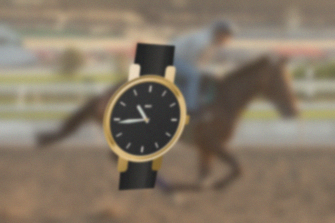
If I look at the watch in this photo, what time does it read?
10:44
